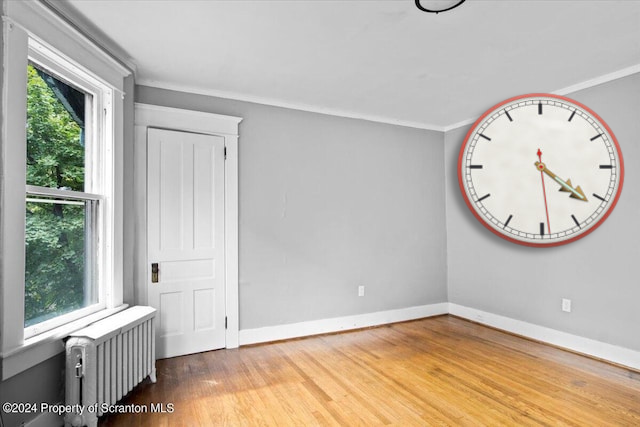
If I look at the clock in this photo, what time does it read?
4:21:29
